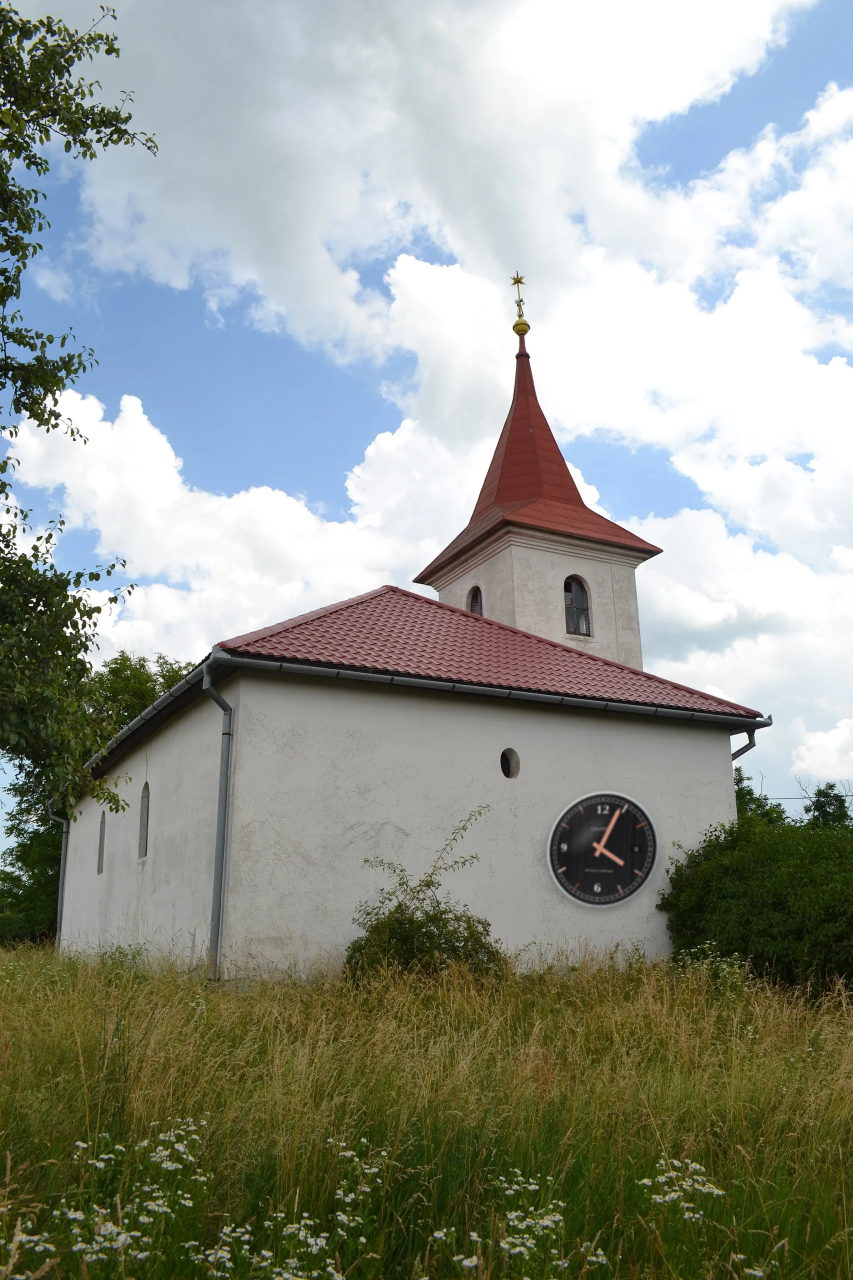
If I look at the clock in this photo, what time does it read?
4:04
